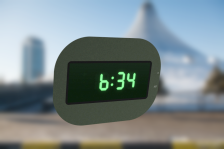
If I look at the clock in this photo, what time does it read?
6:34
